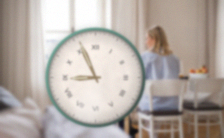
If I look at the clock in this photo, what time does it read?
8:56
